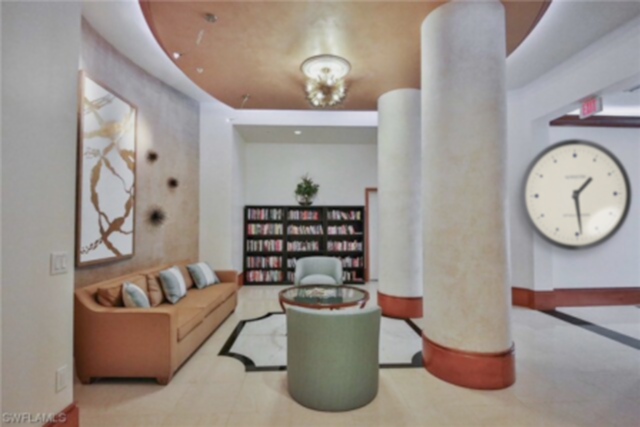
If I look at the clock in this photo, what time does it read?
1:29
